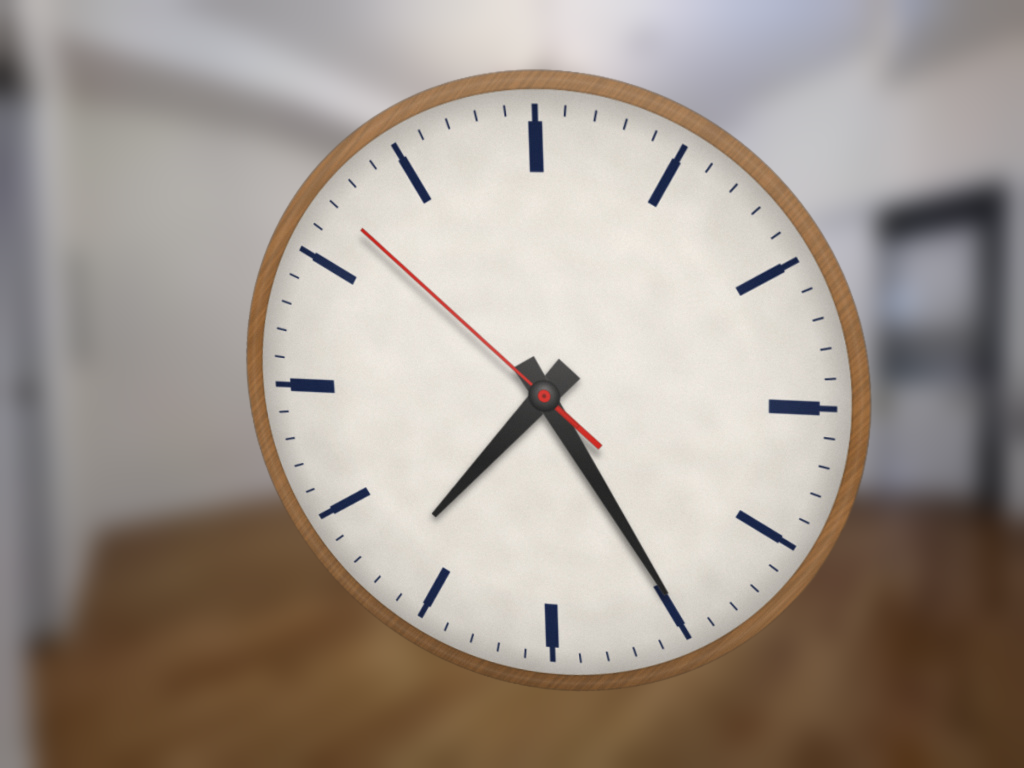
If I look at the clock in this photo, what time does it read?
7:24:52
